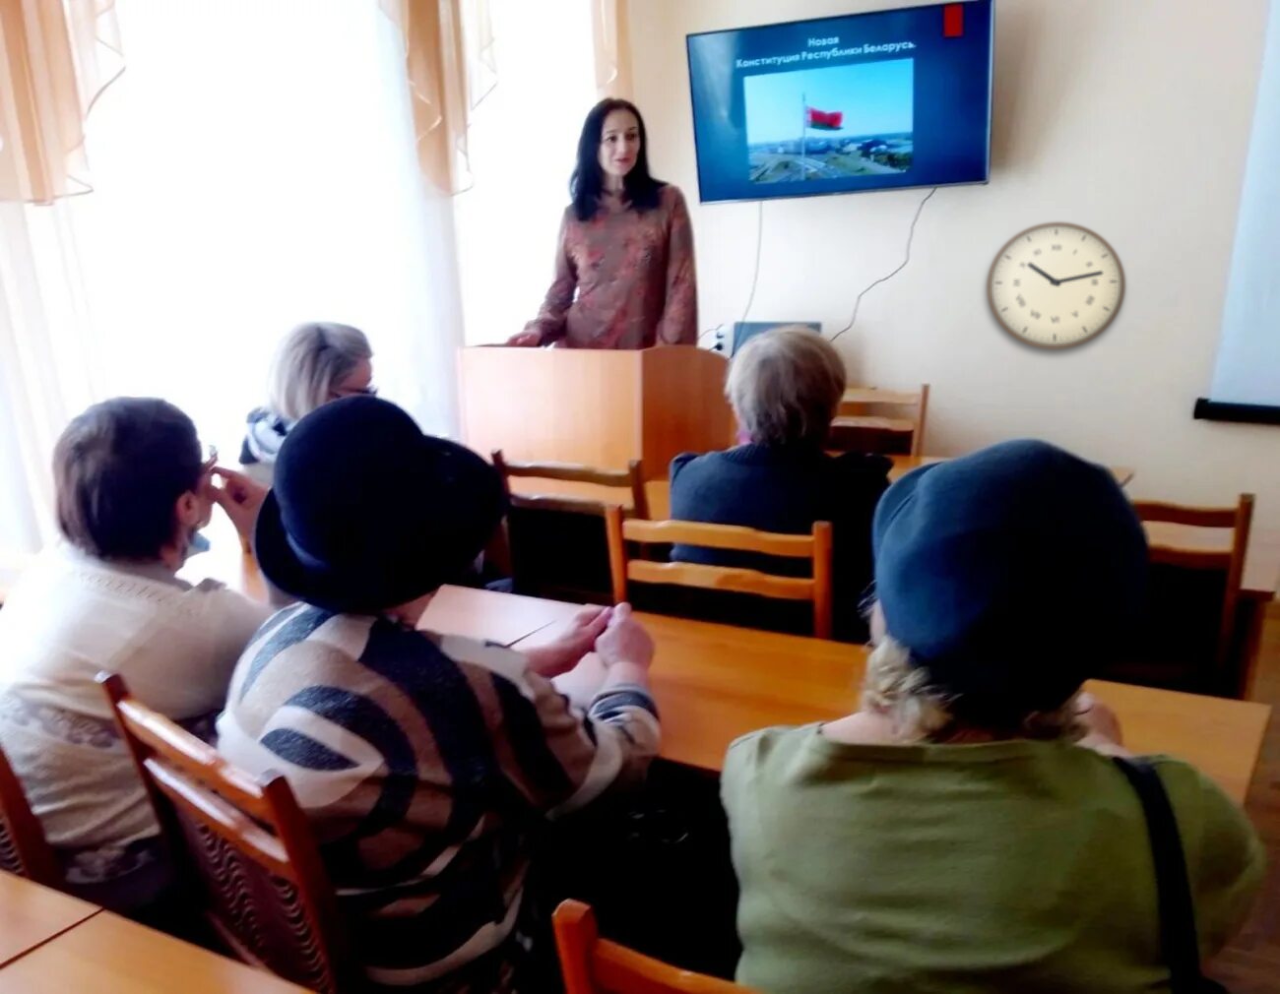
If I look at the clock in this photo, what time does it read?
10:13
